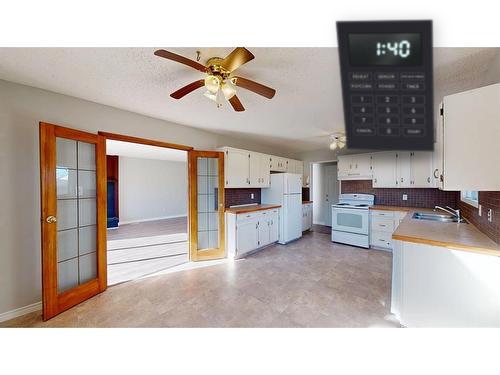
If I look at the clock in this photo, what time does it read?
1:40
